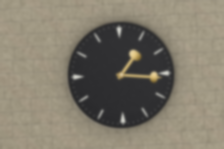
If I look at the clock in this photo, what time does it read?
1:16
